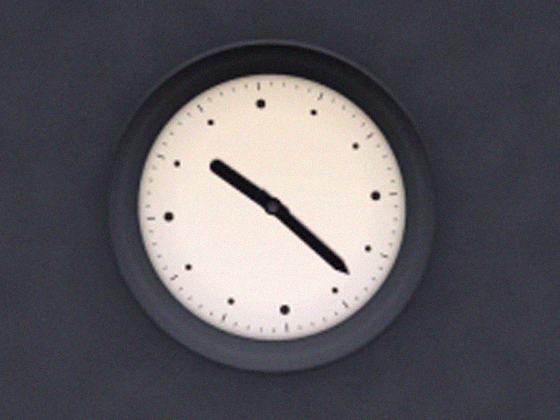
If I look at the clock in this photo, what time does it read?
10:23
